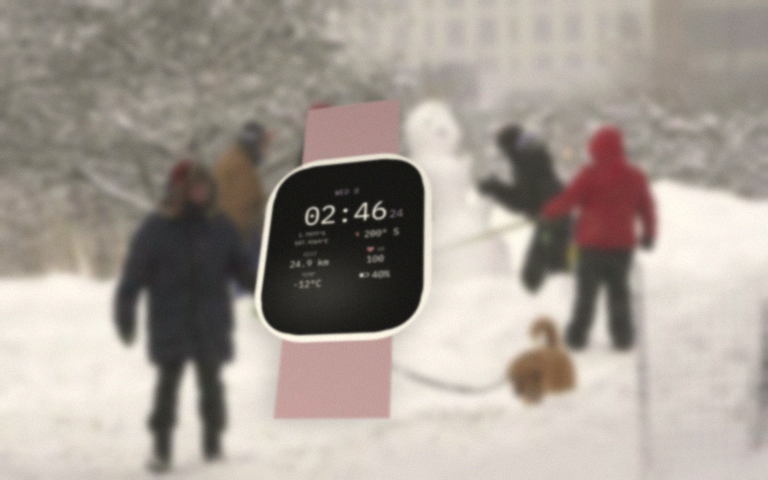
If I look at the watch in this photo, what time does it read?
2:46
